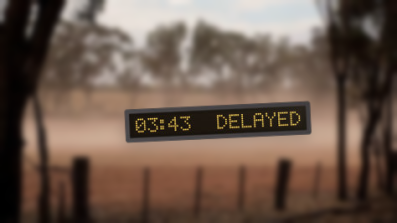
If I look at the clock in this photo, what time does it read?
3:43
